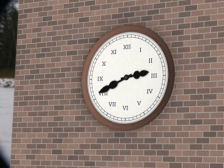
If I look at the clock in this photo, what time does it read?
2:41
